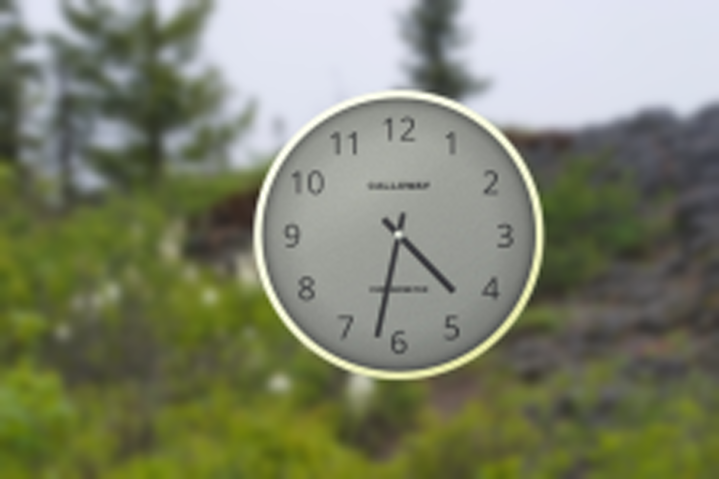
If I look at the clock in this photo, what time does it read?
4:32
